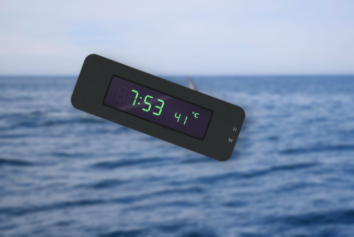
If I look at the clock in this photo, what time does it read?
7:53
